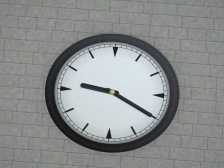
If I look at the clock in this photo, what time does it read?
9:20
